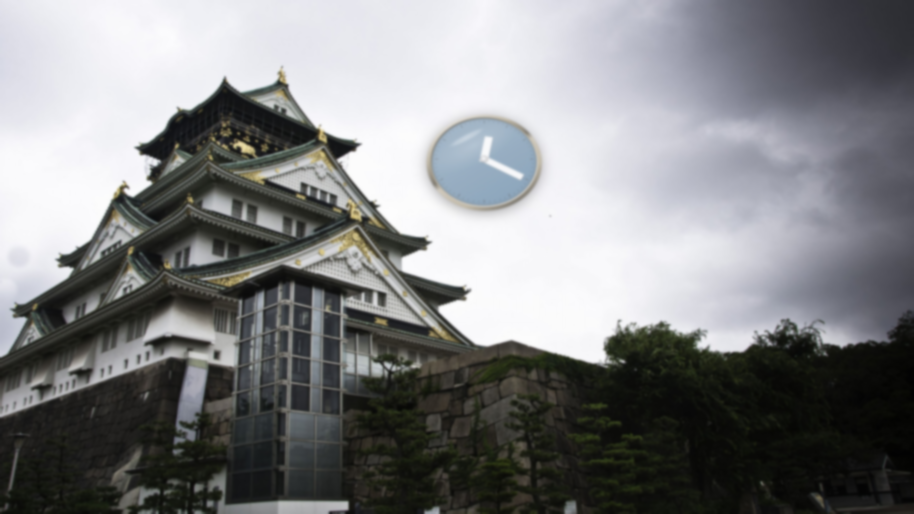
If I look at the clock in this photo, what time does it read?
12:20
